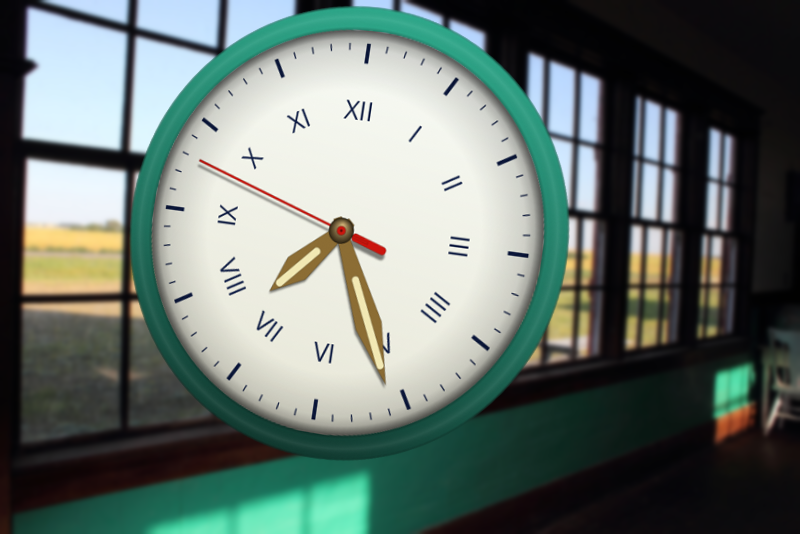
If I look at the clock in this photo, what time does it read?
7:25:48
